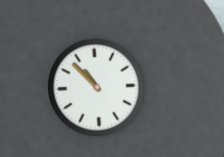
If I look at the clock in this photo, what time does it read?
10:53
